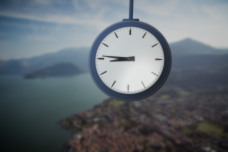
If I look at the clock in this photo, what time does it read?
8:46
